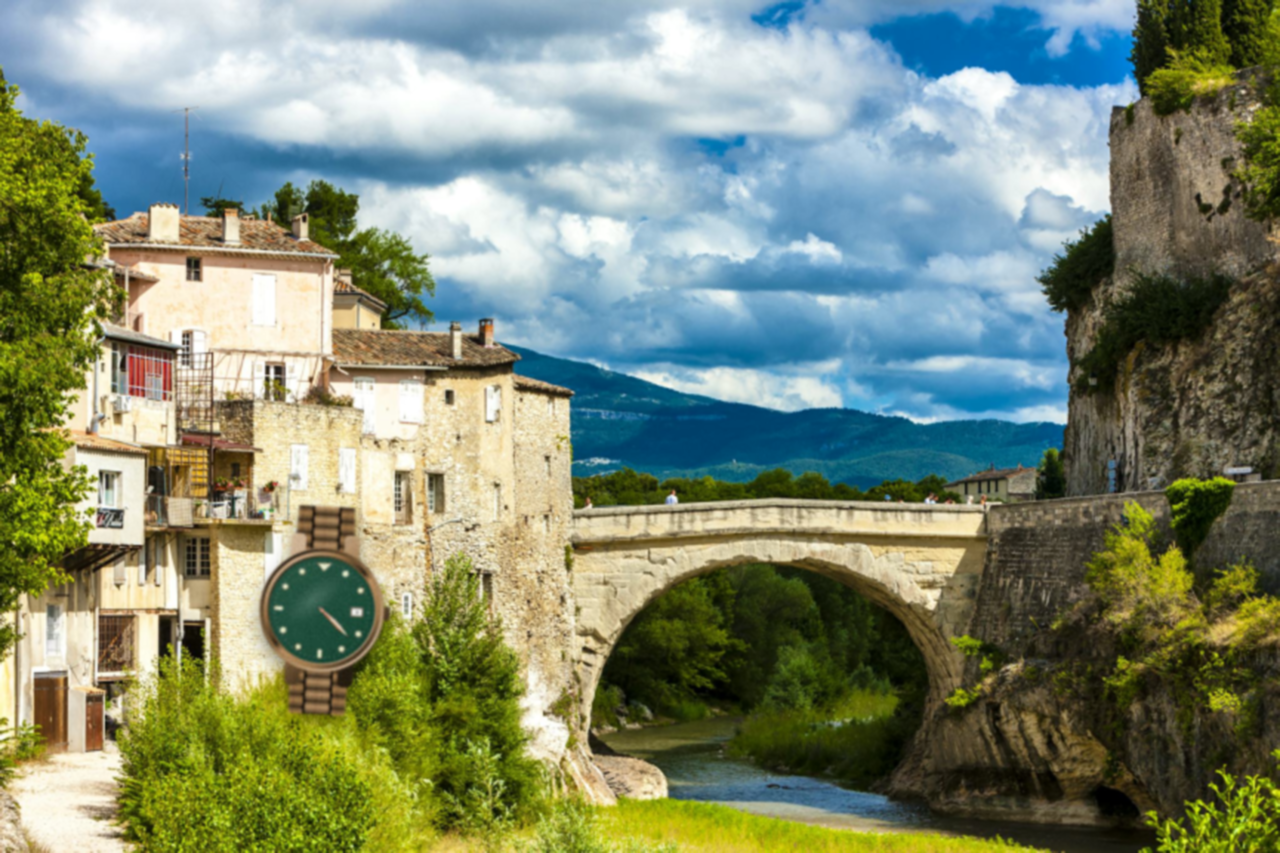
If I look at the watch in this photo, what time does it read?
4:22
